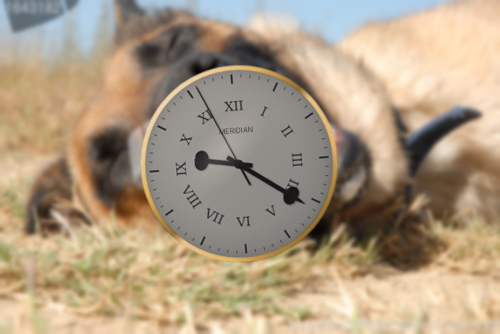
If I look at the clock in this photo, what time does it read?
9:20:56
